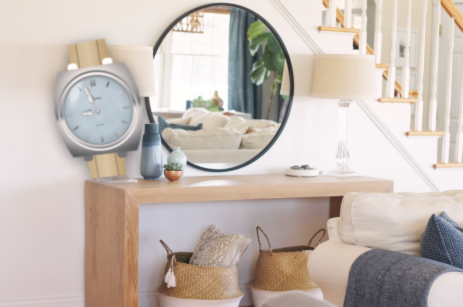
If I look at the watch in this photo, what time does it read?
8:57
